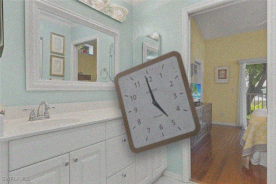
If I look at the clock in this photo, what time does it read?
4:59
